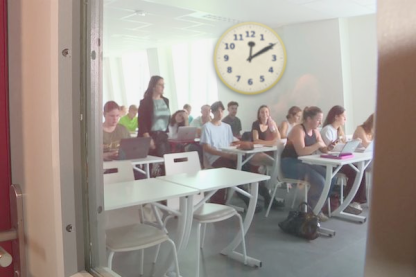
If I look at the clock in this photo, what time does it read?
12:10
